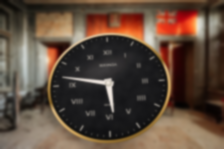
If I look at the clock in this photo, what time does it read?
5:47
